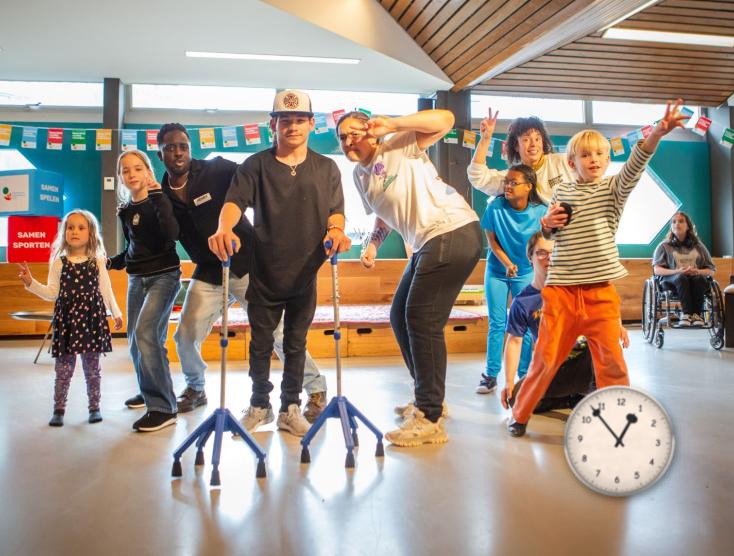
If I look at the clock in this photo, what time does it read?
12:53
